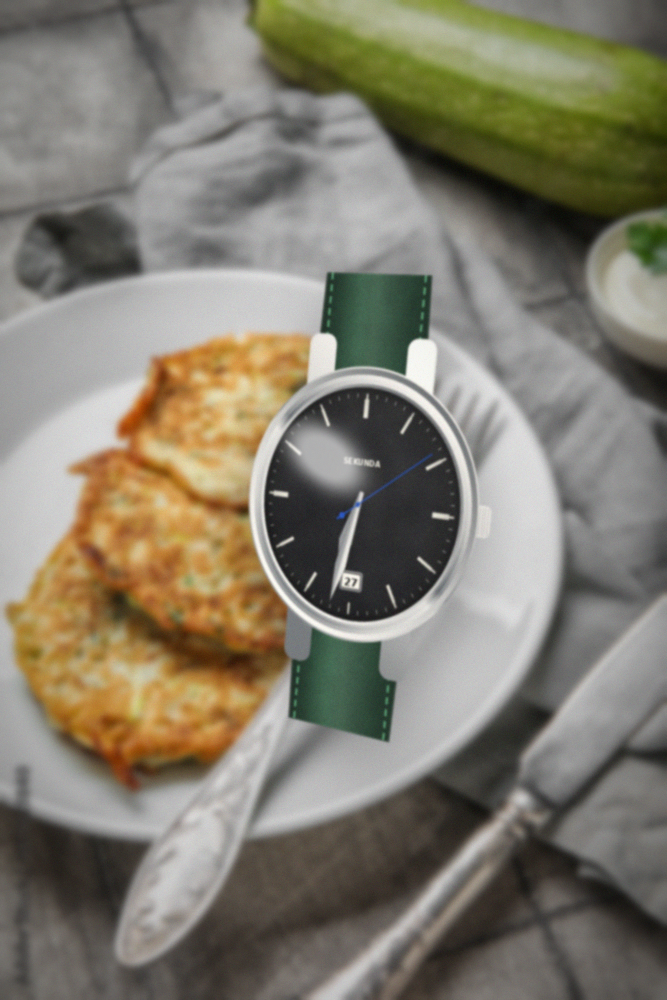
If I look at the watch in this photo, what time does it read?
6:32:09
